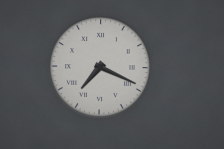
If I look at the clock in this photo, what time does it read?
7:19
